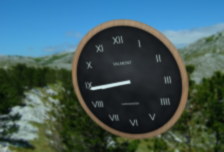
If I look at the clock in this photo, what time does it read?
8:44
